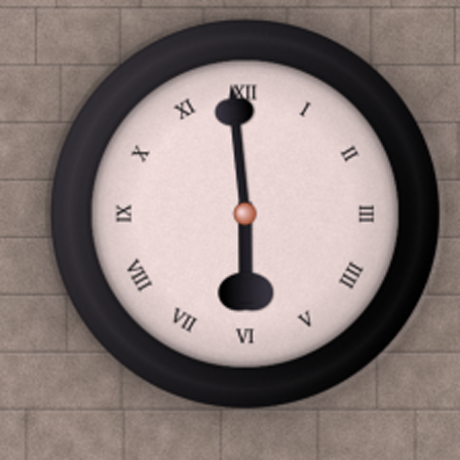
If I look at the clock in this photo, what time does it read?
5:59
